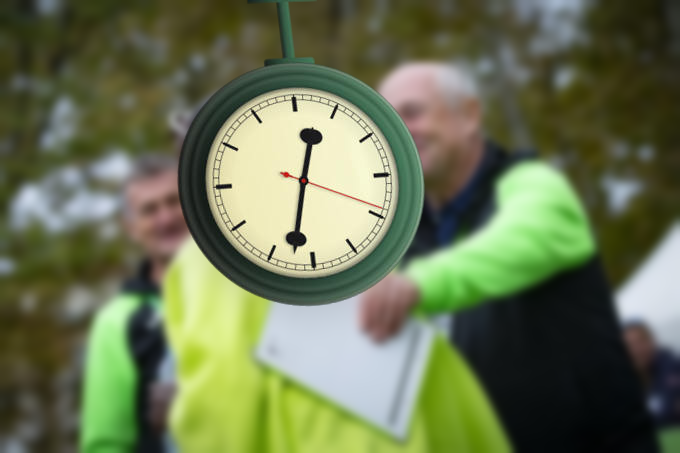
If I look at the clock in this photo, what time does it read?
12:32:19
